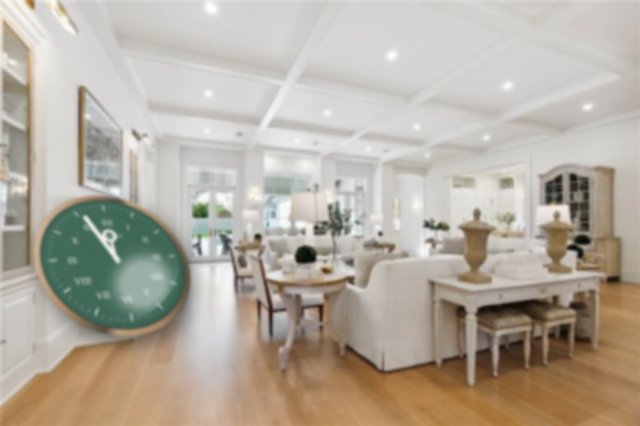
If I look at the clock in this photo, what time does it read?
11:56
